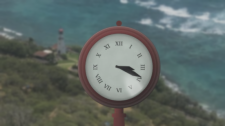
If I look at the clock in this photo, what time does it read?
3:19
